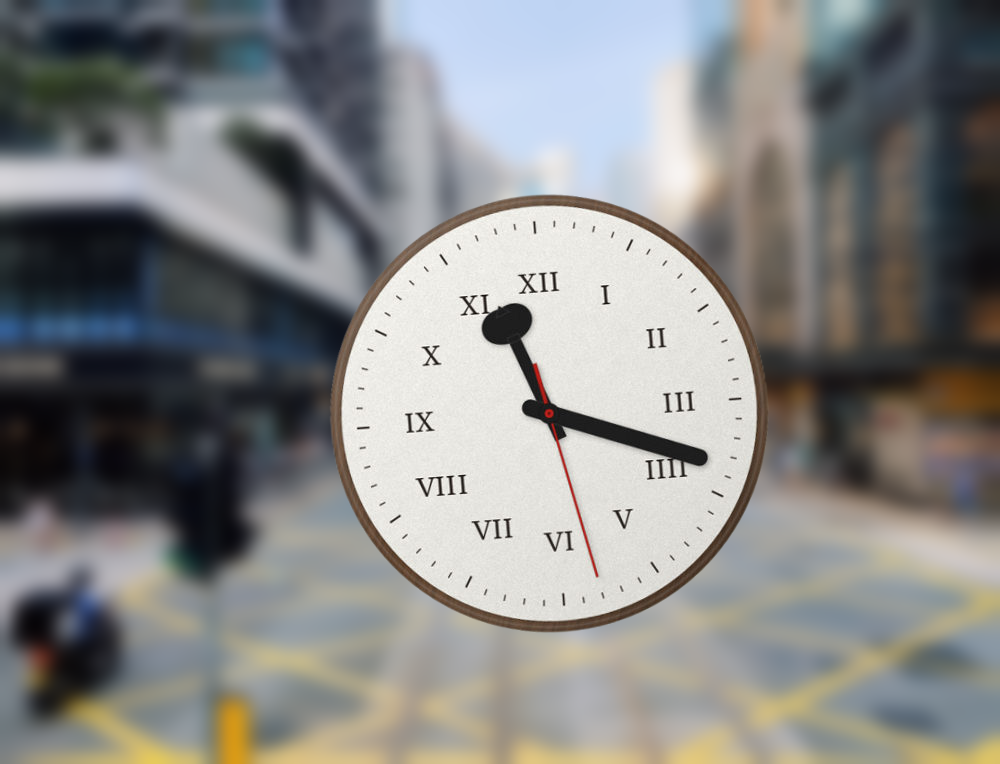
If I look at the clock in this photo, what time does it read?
11:18:28
